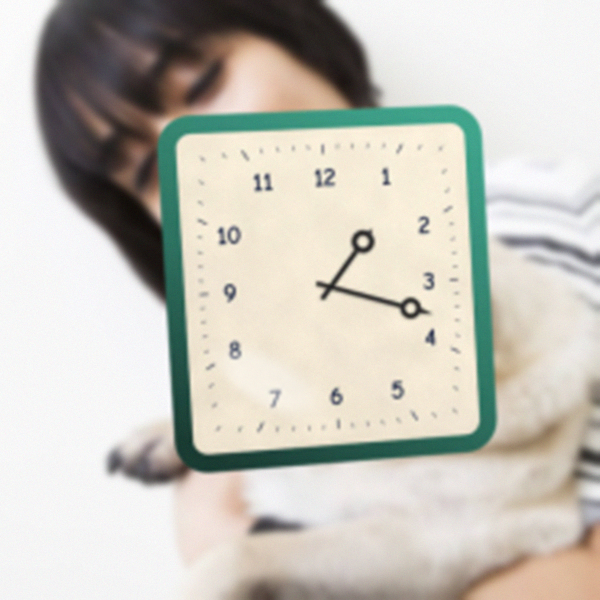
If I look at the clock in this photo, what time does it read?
1:18
